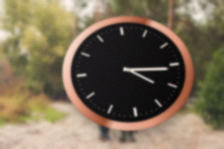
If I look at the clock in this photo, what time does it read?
4:16
